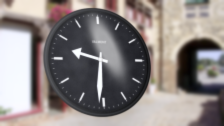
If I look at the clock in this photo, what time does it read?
9:31
